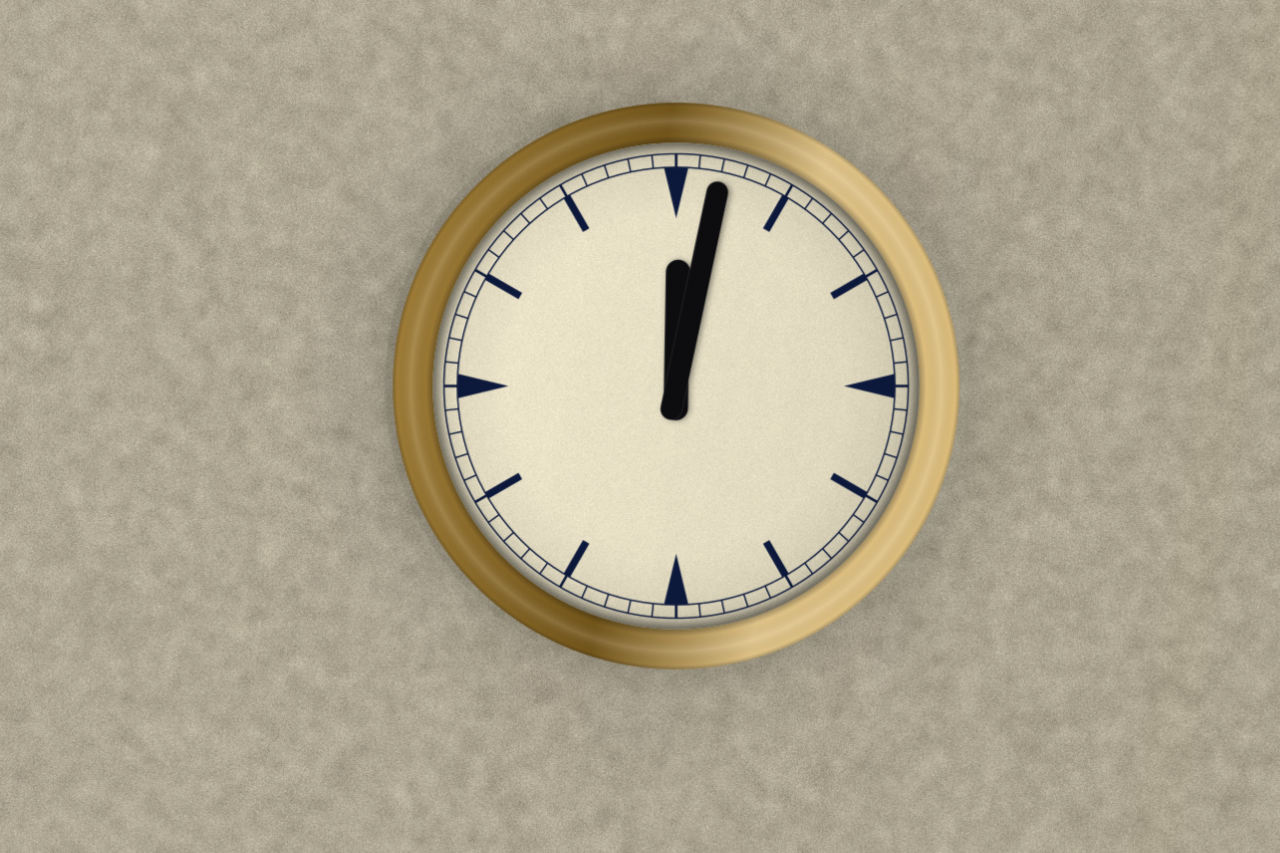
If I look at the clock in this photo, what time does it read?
12:02
